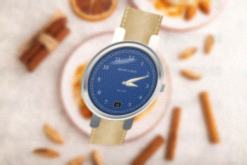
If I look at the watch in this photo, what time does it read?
3:11
